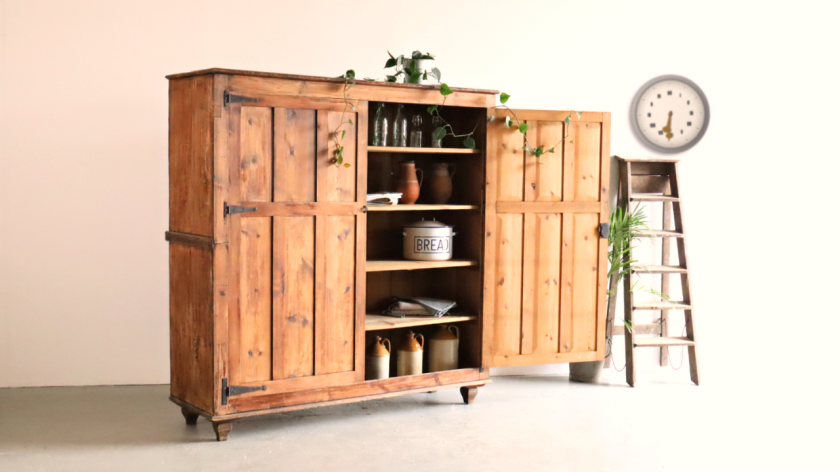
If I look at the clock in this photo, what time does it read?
6:31
